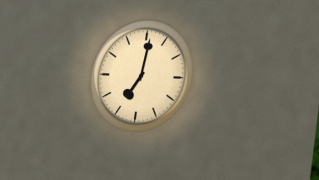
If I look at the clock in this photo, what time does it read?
7:01
